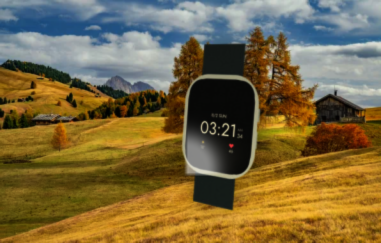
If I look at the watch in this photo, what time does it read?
3:21
